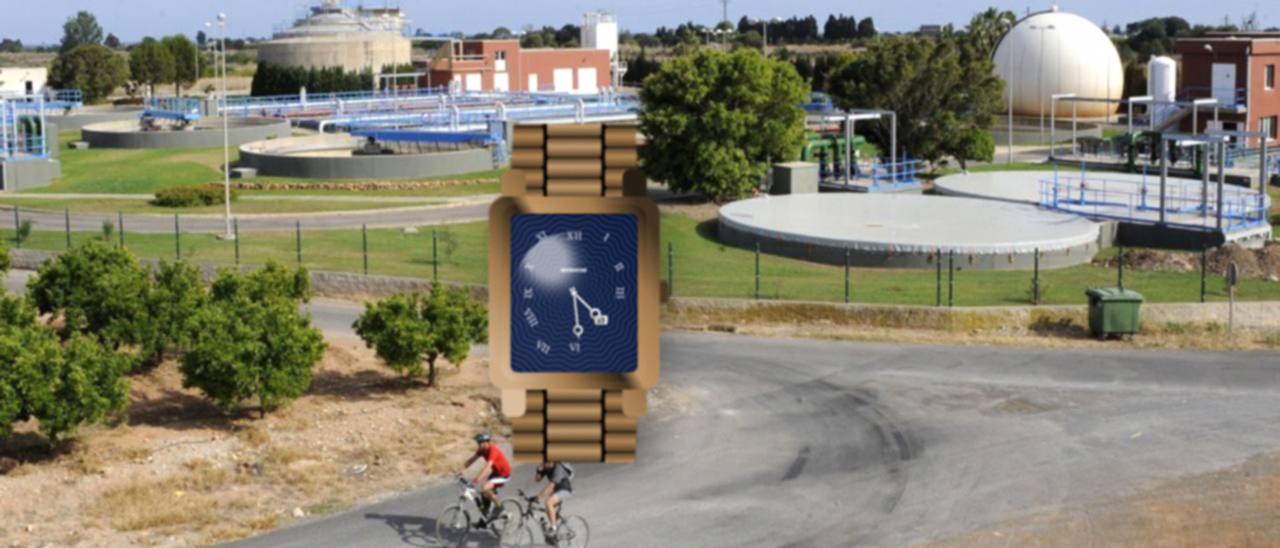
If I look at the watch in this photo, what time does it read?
4:29
